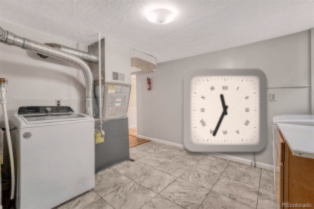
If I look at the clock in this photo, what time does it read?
11:34
